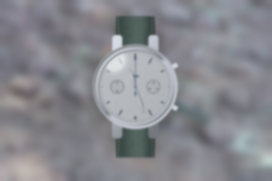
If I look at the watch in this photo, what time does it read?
11:27
